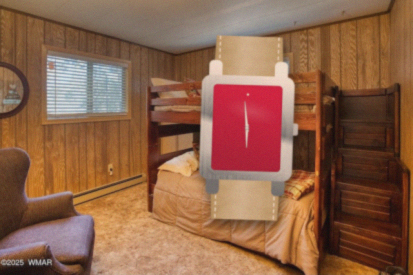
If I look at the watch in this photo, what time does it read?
5:59
